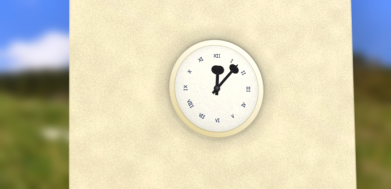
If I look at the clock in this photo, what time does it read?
12:07
